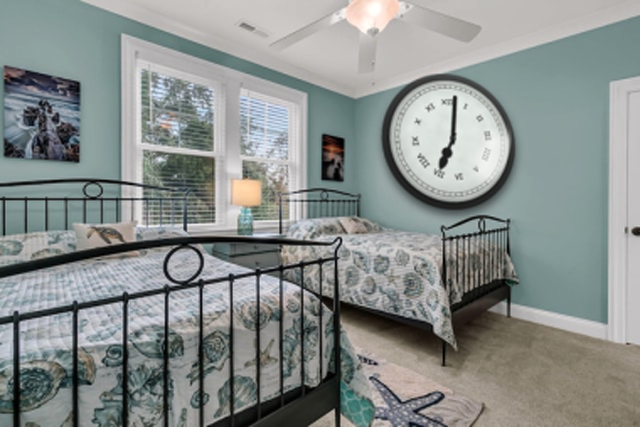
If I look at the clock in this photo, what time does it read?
7:02
